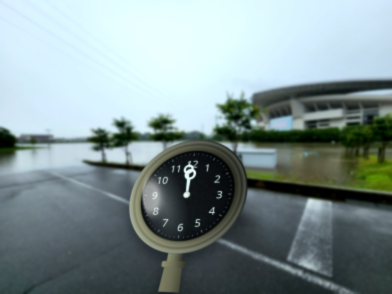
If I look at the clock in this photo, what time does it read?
11:59
